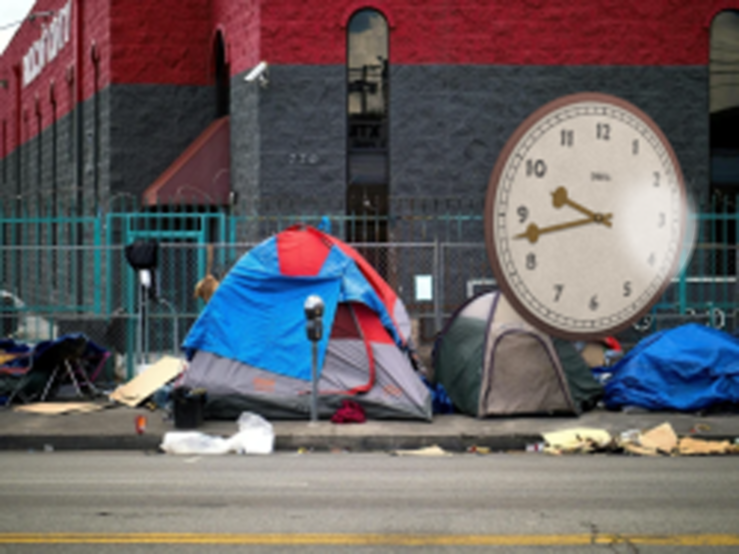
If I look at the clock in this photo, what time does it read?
9:43
